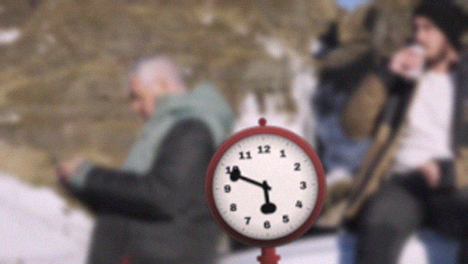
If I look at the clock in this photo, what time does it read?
5:49
